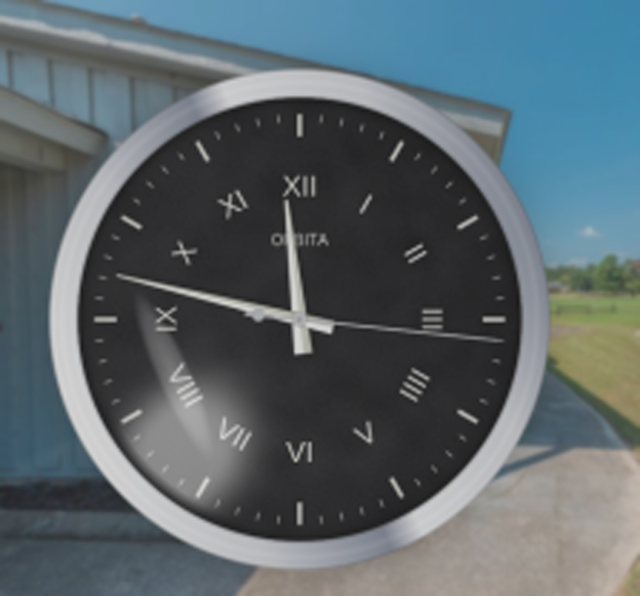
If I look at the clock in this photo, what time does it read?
11:47:16
